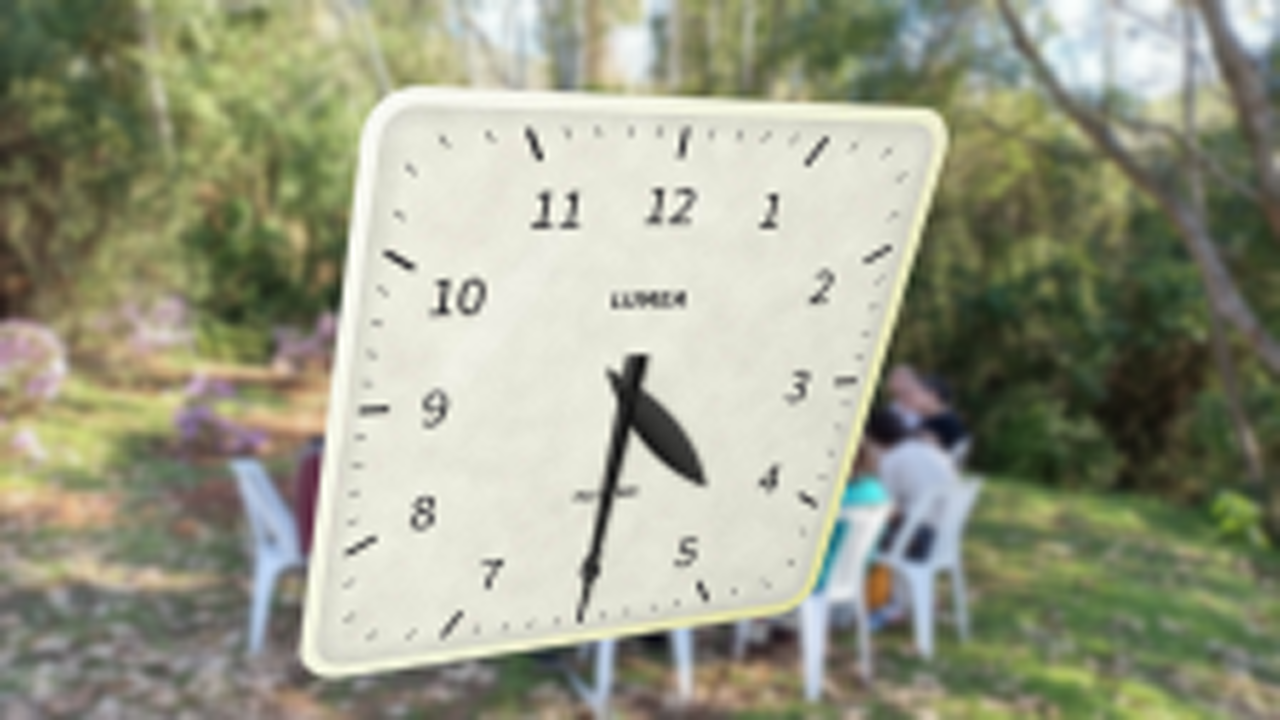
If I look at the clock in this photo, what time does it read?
4:30
